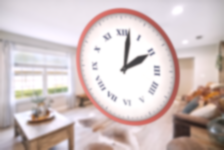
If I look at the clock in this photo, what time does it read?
2:02
